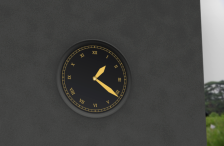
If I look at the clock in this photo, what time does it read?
1:21
